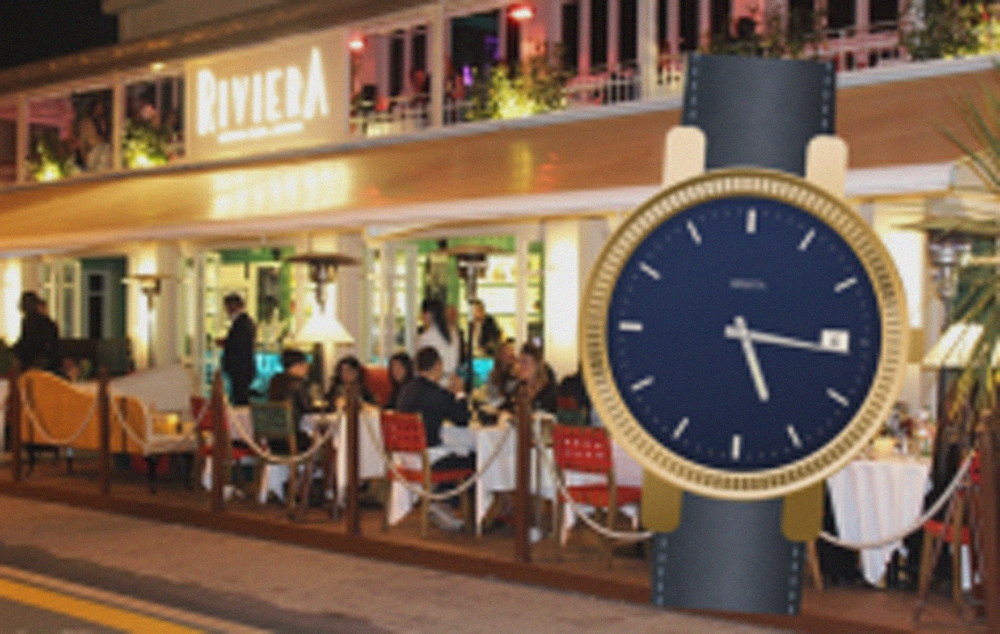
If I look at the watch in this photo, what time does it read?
5:16
